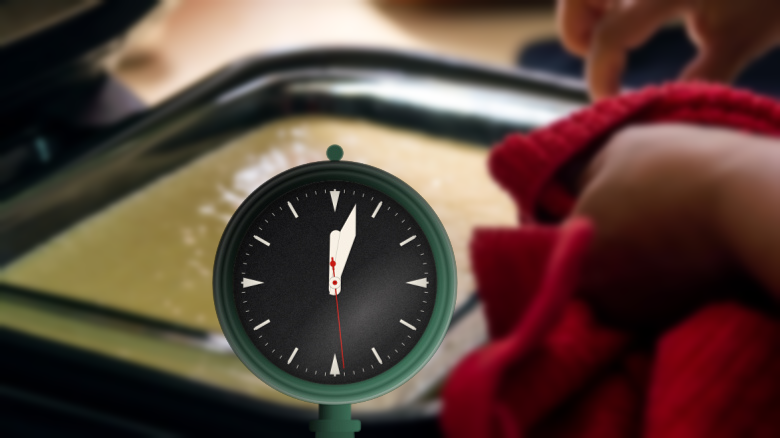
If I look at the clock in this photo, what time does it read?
12:02:29
